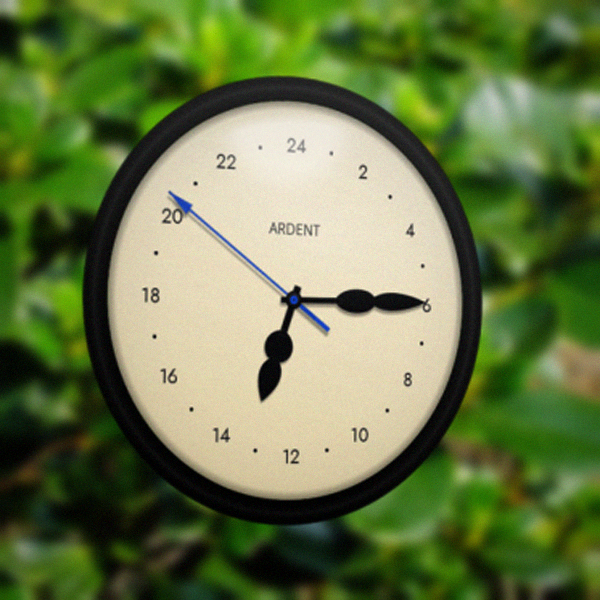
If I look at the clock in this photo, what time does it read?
13:14:51
